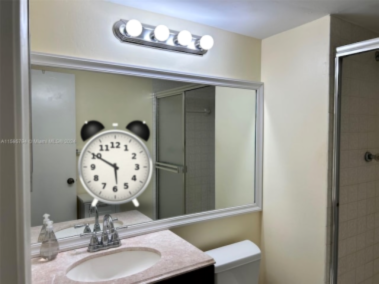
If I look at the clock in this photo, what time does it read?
5:50
